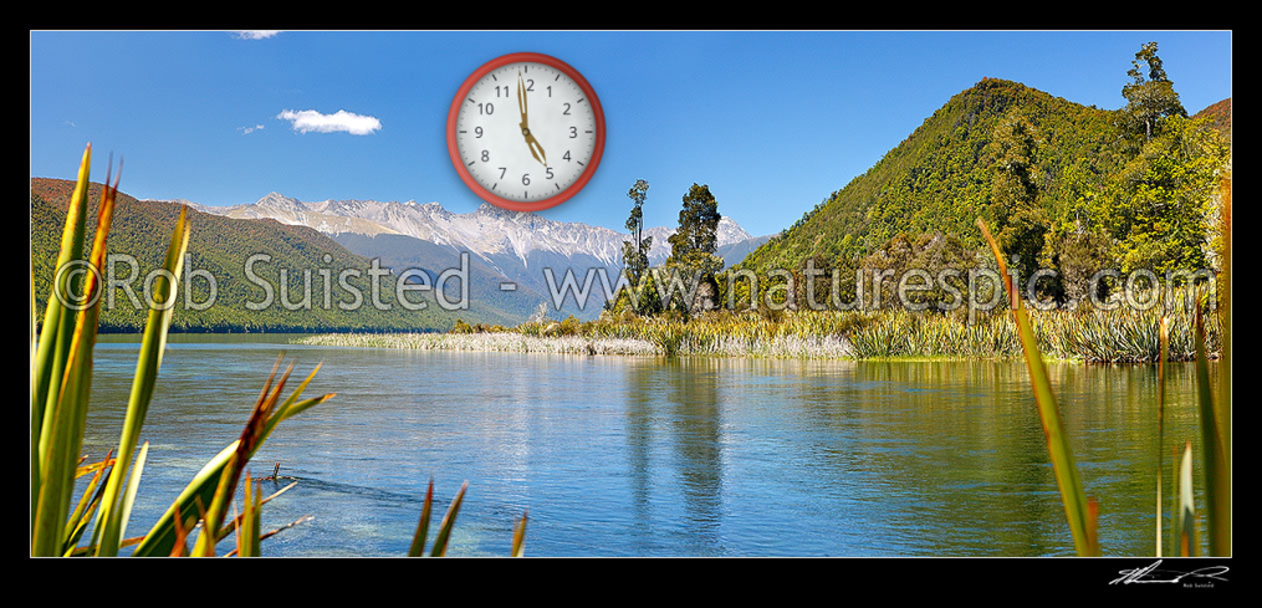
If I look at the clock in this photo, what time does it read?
4:59
